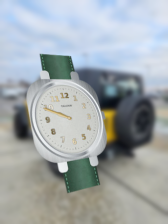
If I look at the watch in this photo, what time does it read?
9:49
